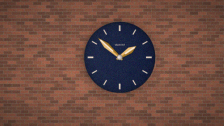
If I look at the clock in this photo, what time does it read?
1:52
